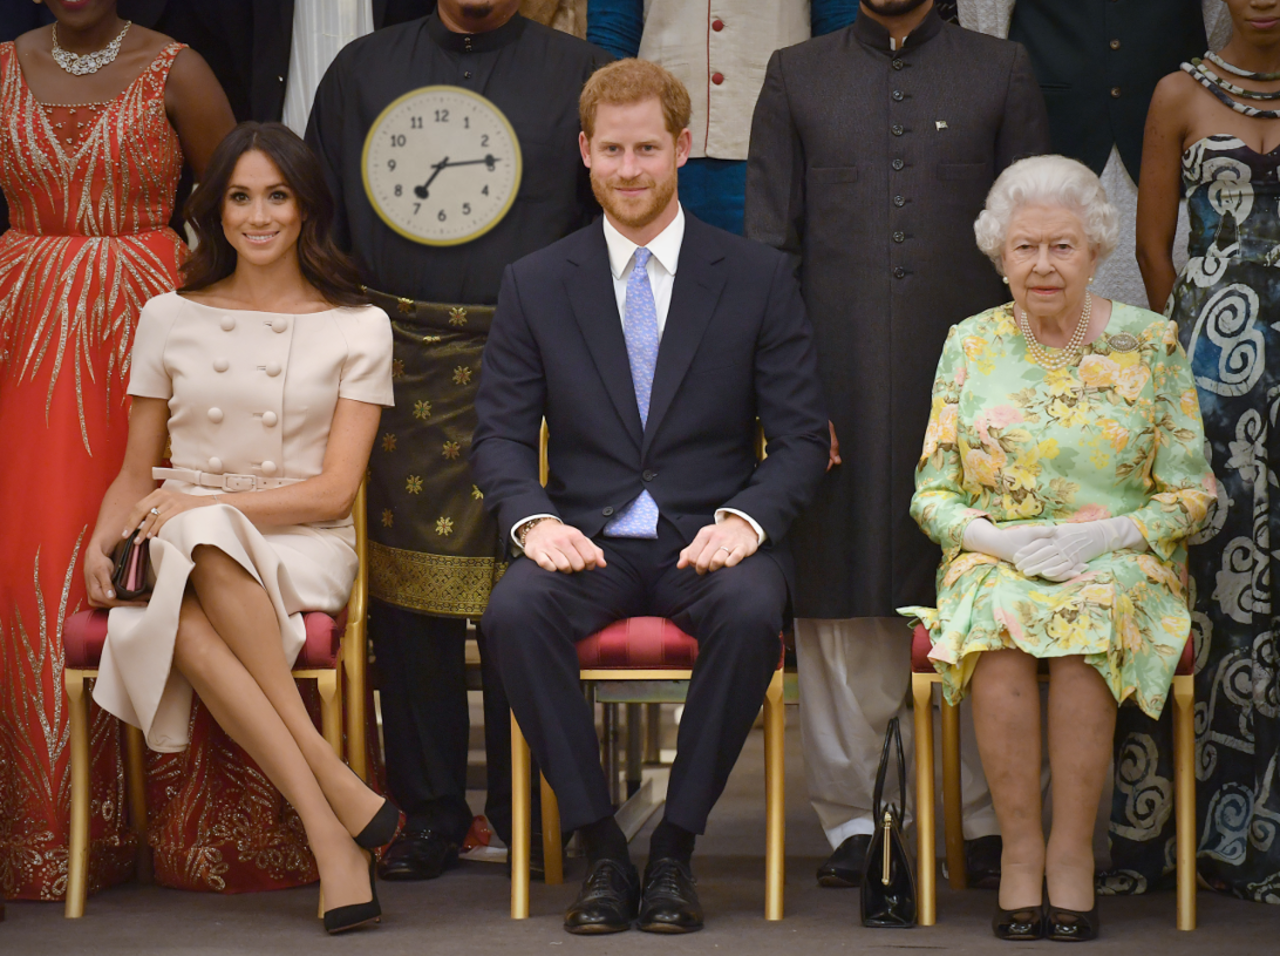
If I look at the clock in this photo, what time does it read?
7:14
